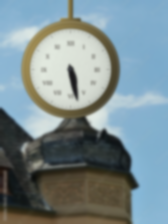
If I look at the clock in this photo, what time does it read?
5:28
